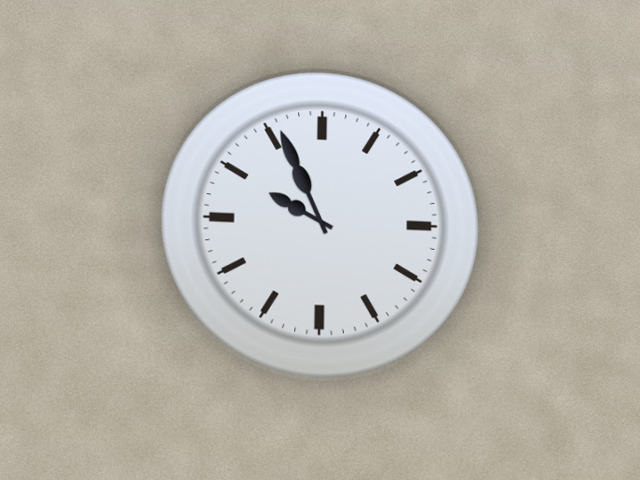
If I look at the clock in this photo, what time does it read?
9:56
